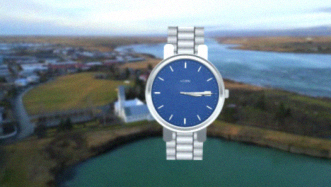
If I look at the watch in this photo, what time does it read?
3:15
